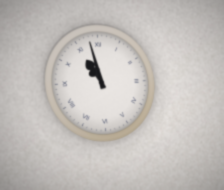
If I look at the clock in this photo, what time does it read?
10:58
